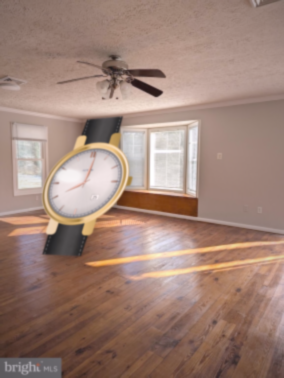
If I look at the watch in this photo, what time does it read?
8:01
